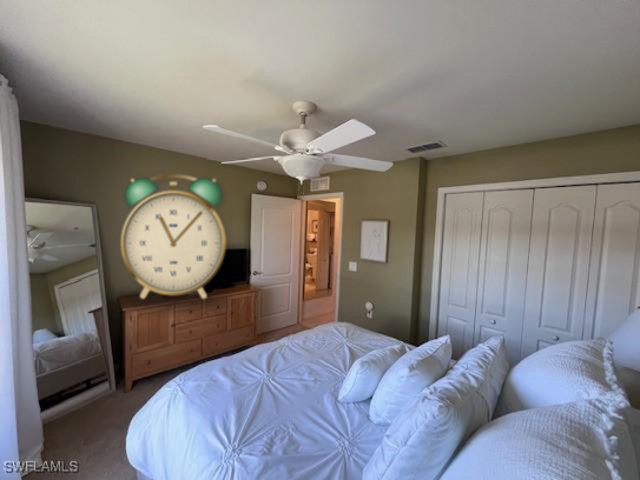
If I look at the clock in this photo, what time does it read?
11:07
